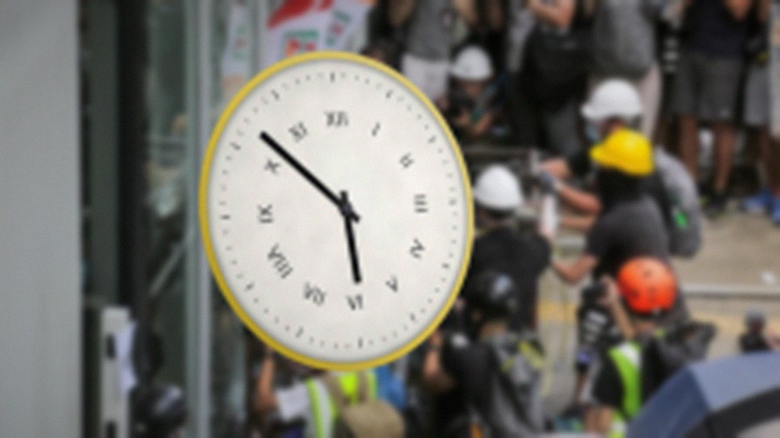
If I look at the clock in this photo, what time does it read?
5:52
